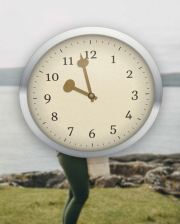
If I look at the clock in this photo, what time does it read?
9:58
